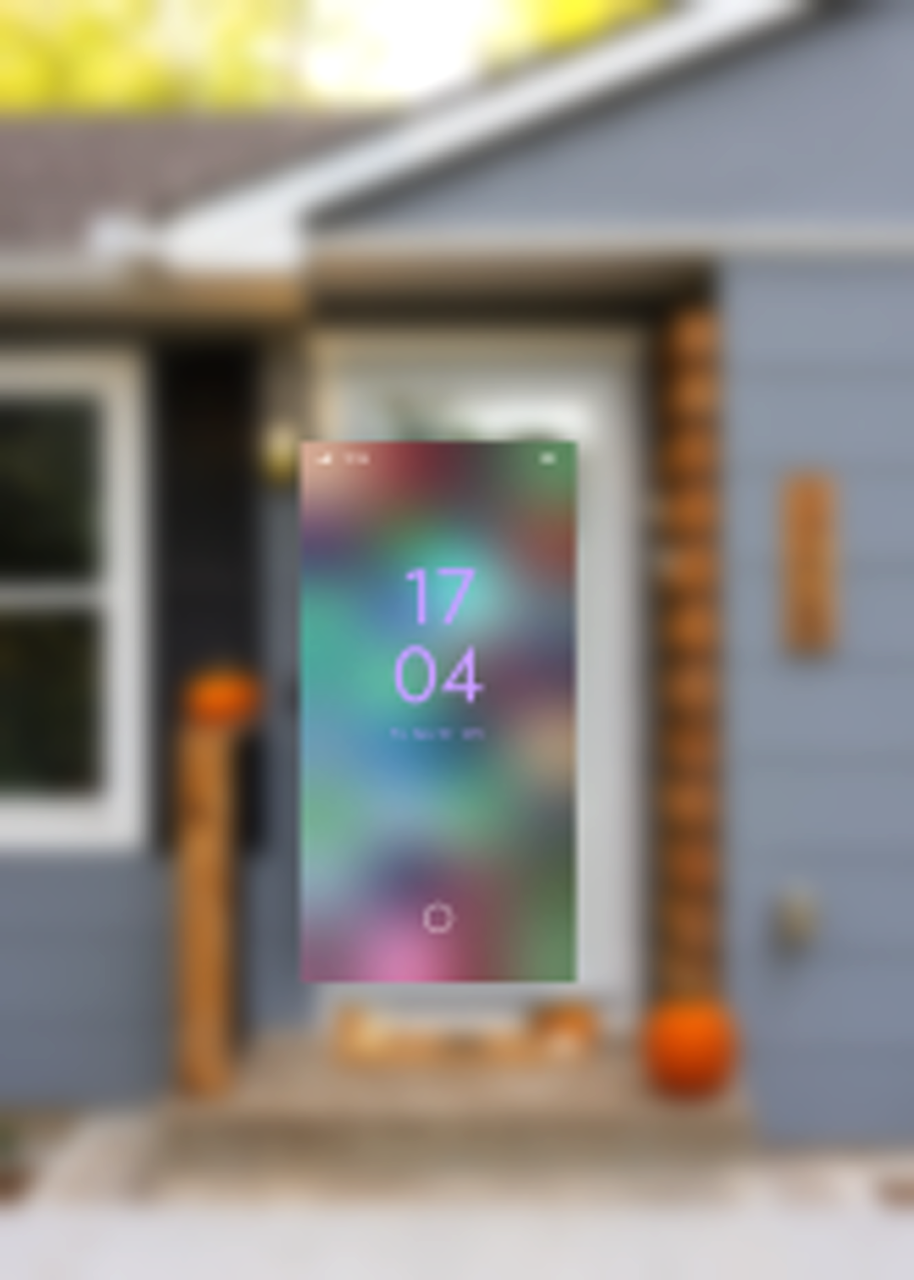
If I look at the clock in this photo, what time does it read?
17:04
